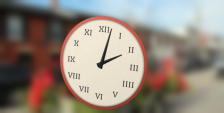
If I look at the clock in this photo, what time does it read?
2:02
